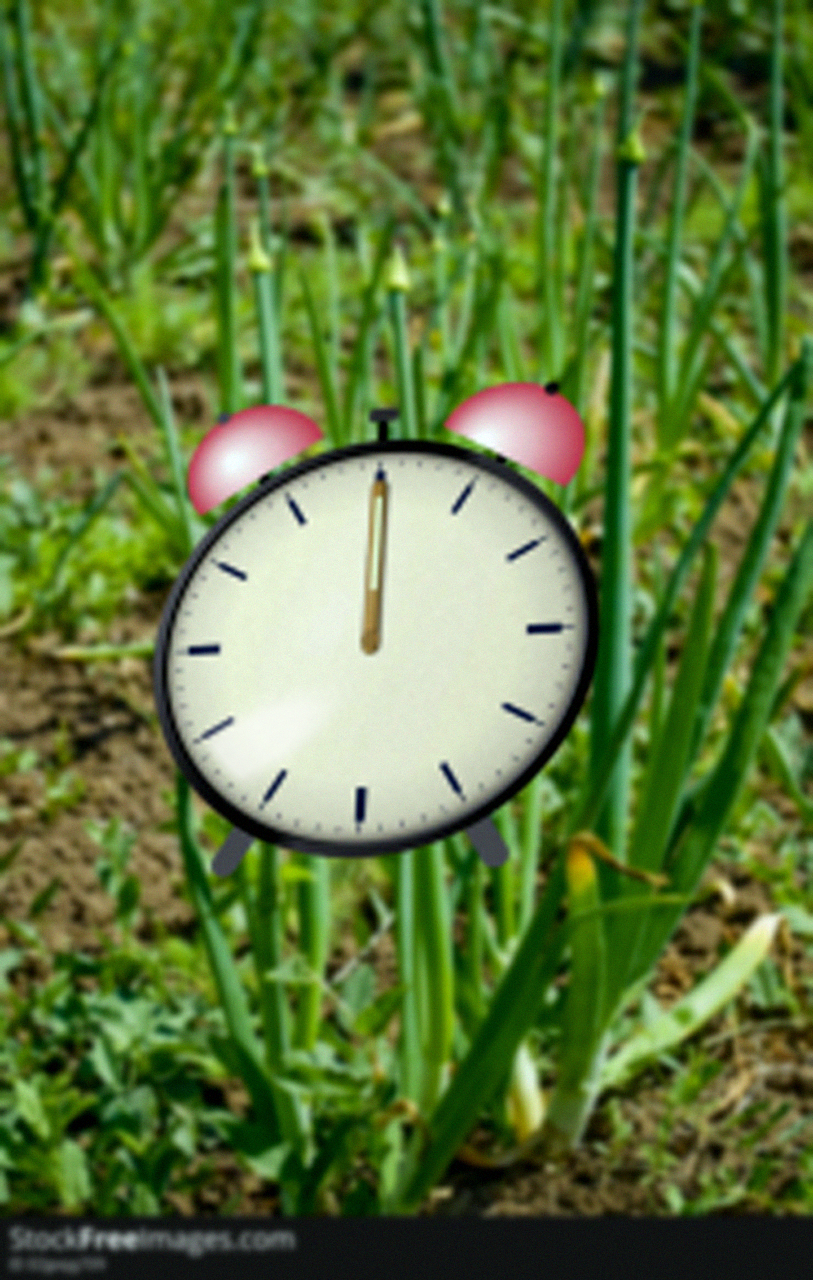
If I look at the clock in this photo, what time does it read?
12:00
